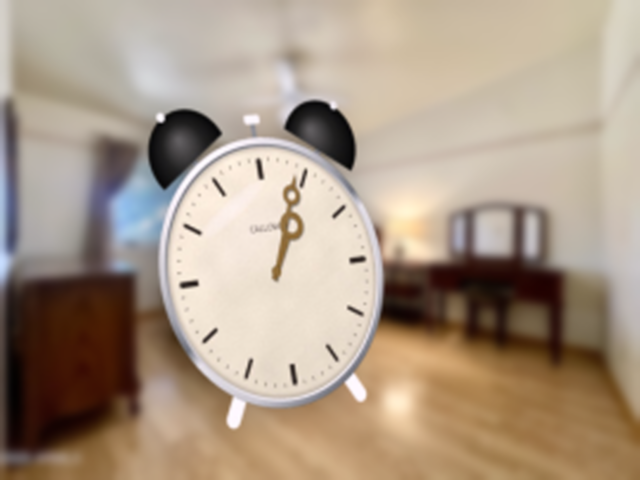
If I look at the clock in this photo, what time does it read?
1:04
